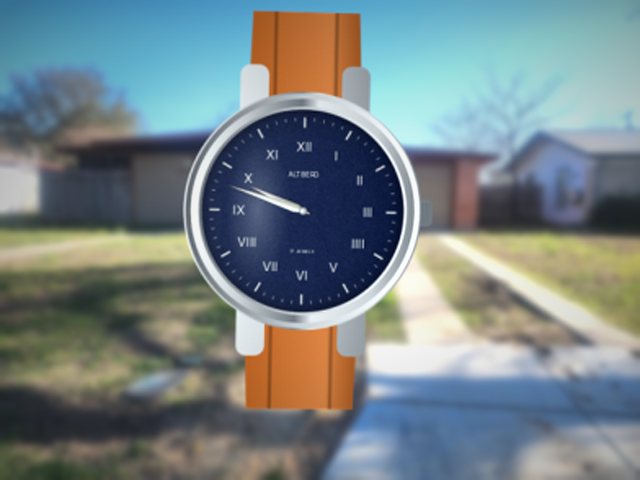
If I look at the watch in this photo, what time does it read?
9:48
